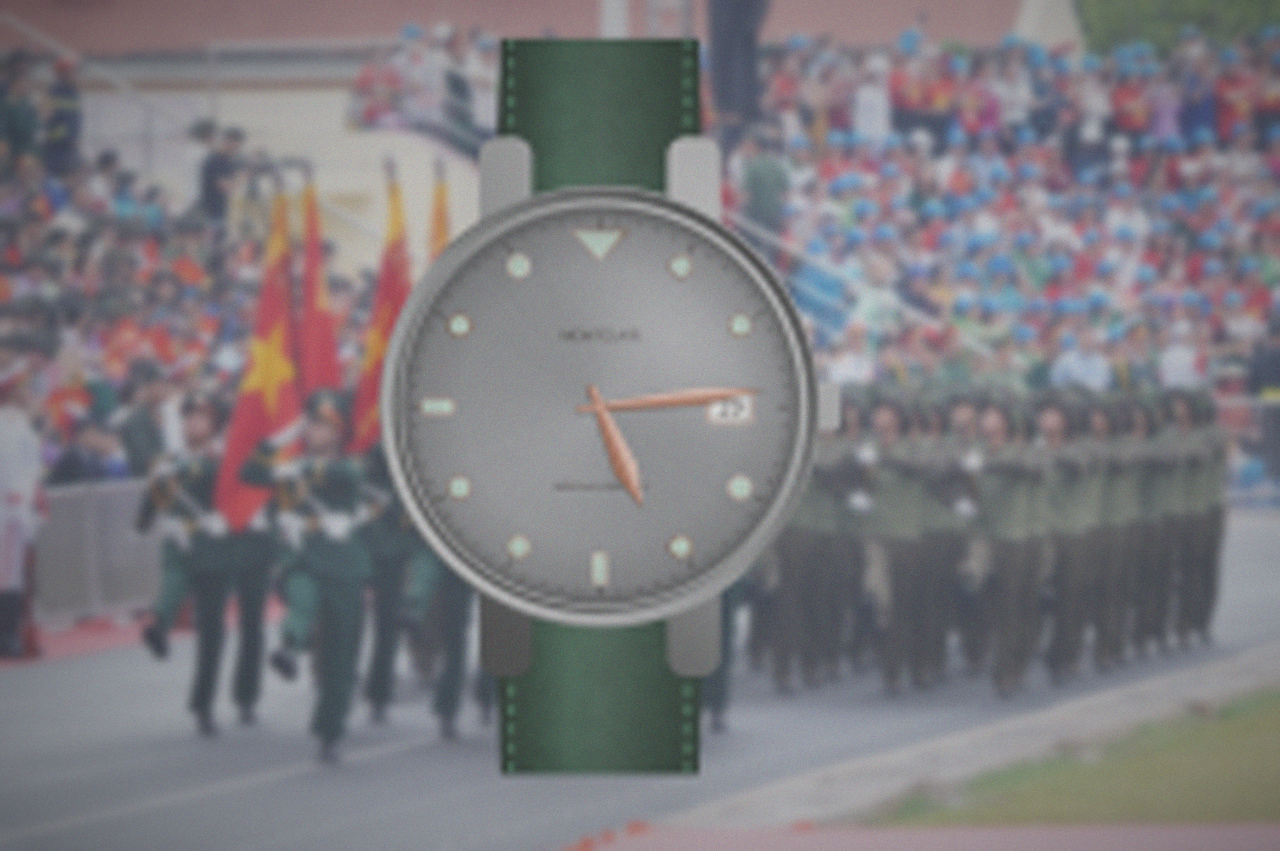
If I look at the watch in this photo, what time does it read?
5:14
